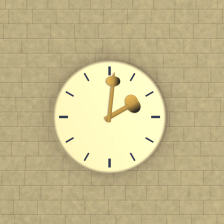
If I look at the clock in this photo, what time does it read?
2:01
